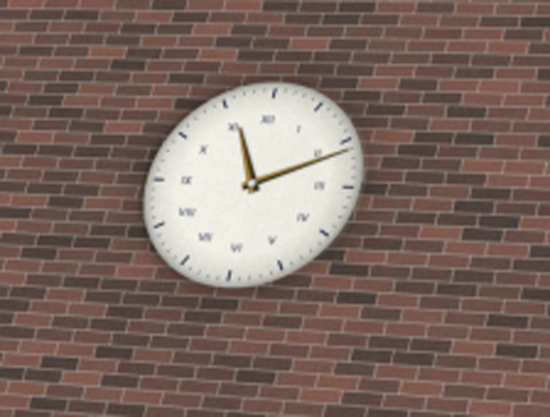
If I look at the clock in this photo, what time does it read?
11:11
